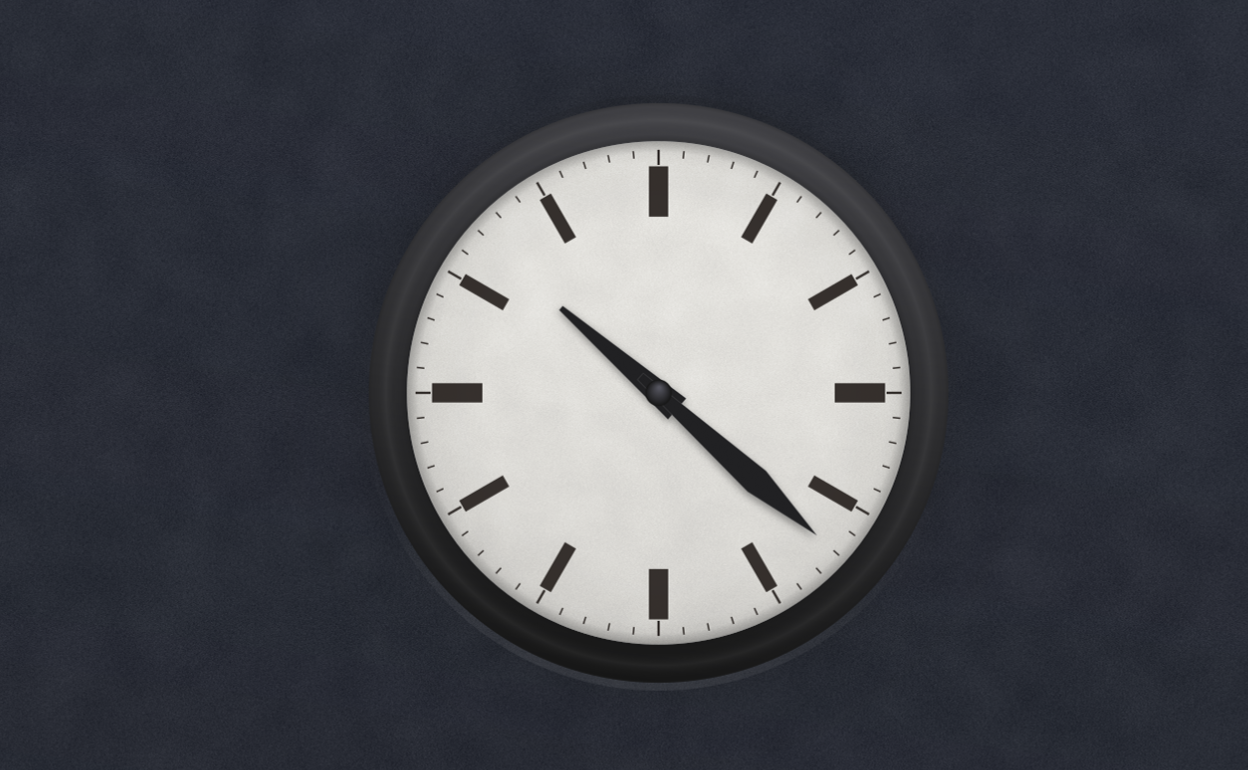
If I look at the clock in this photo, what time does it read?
10:22
